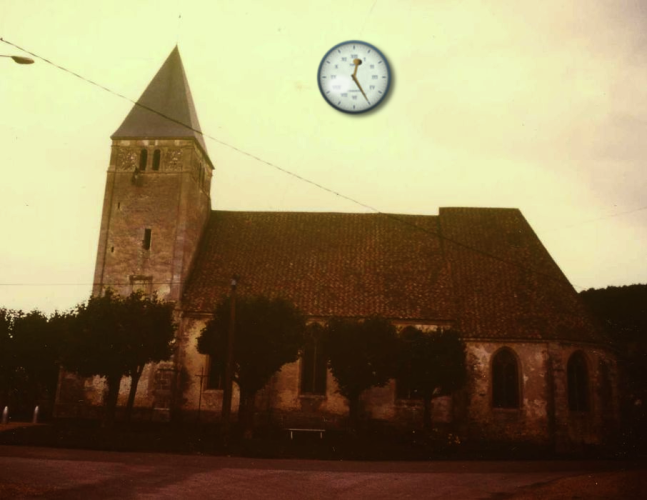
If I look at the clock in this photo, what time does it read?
12:25
